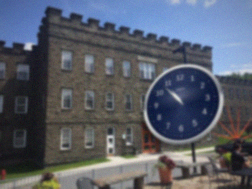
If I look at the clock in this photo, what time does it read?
10:53
